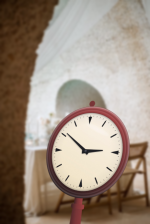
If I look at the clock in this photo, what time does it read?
2:51
